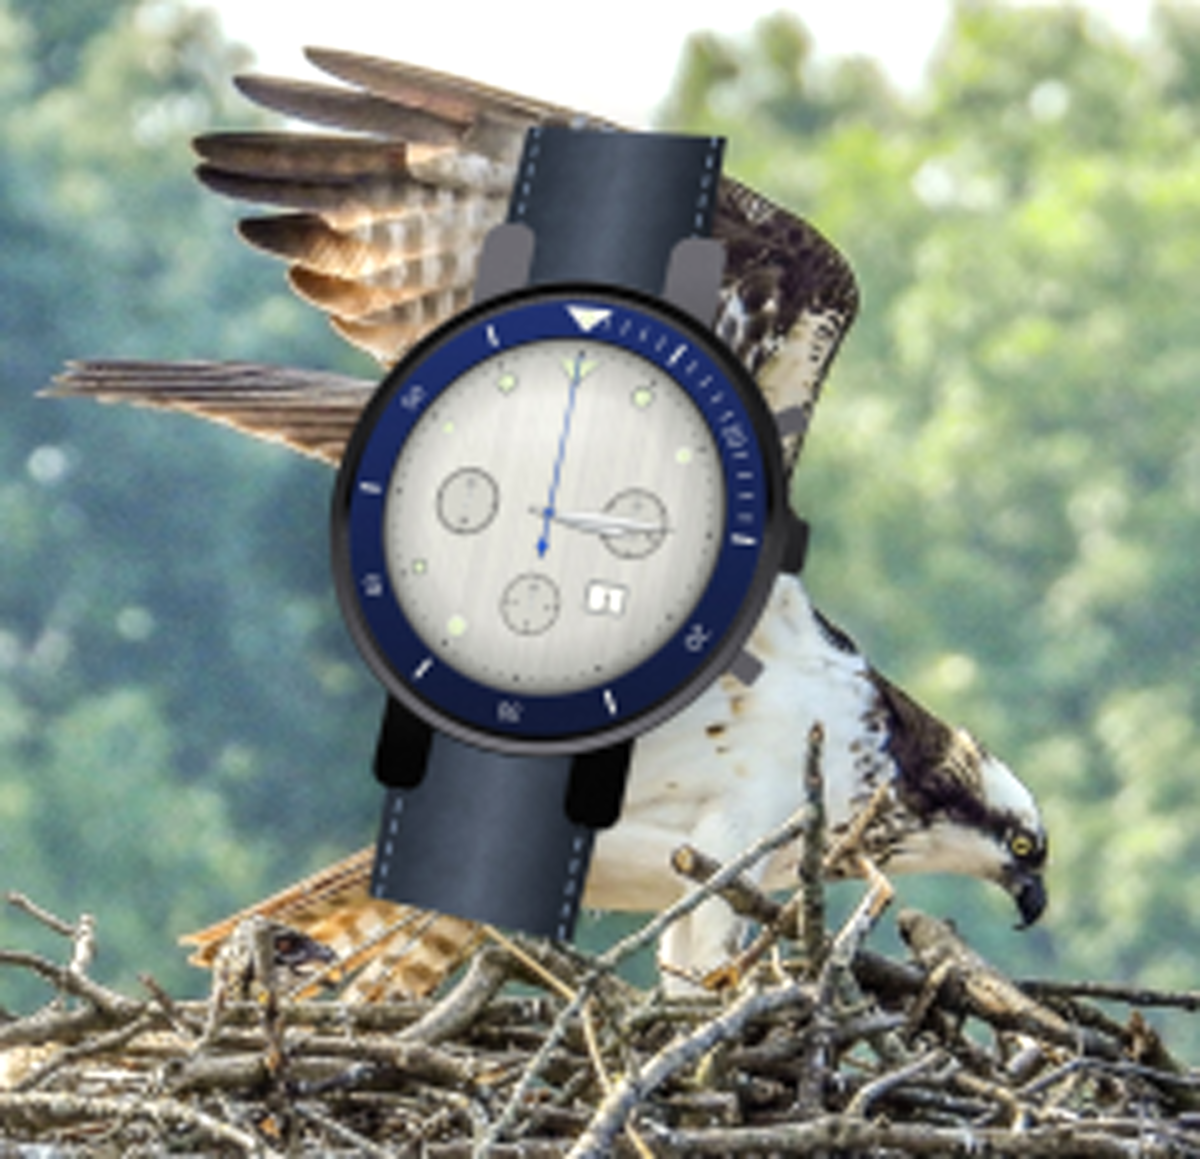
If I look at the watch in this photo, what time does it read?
3:15
